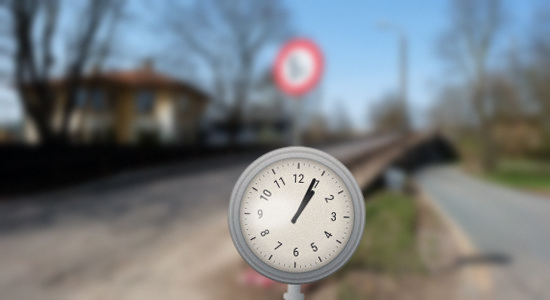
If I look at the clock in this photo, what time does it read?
1:04
